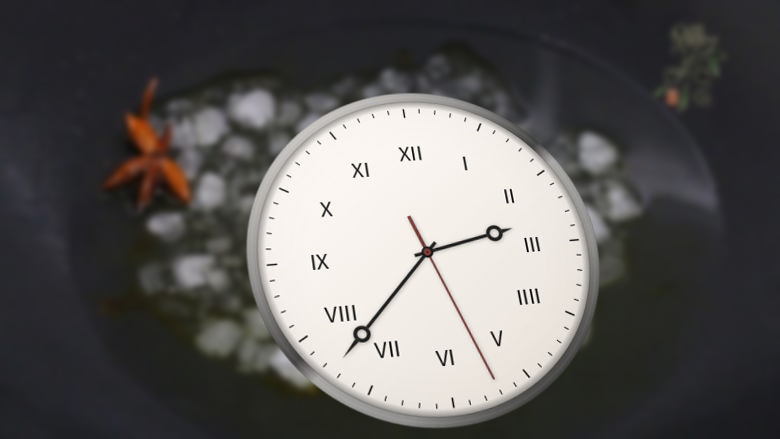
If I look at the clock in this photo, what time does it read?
2:37:27
